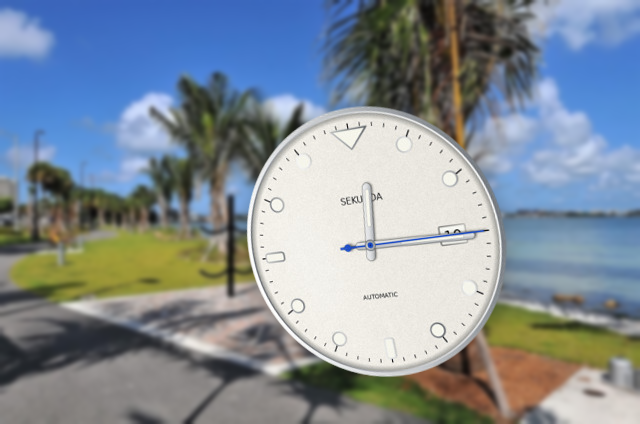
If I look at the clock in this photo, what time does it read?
12:15:15
